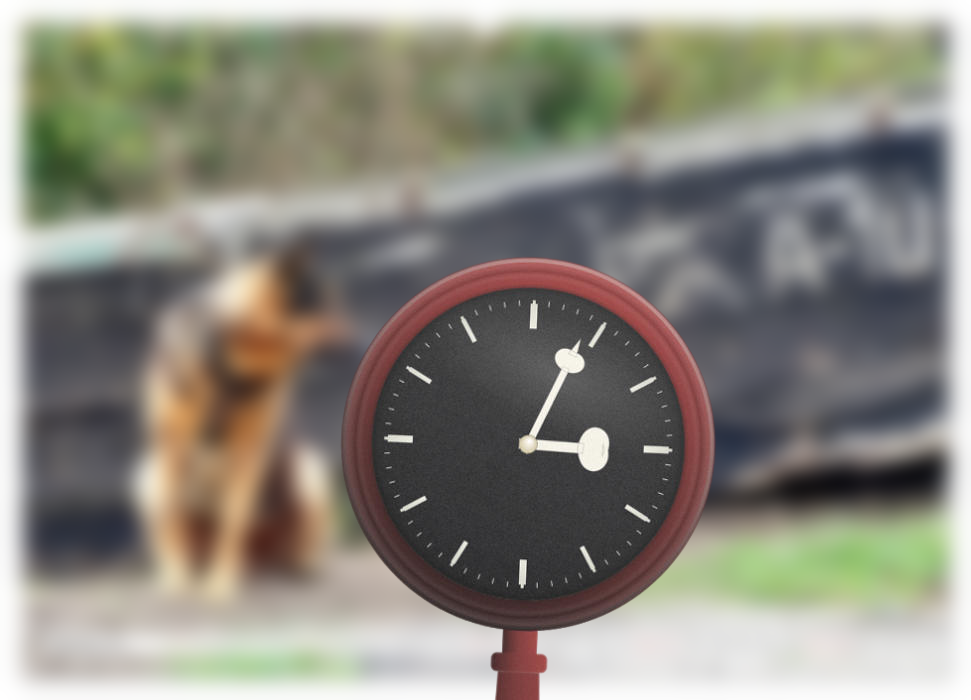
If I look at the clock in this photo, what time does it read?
3:04
